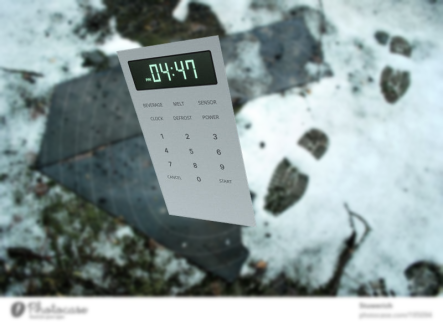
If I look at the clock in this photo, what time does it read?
4:47
